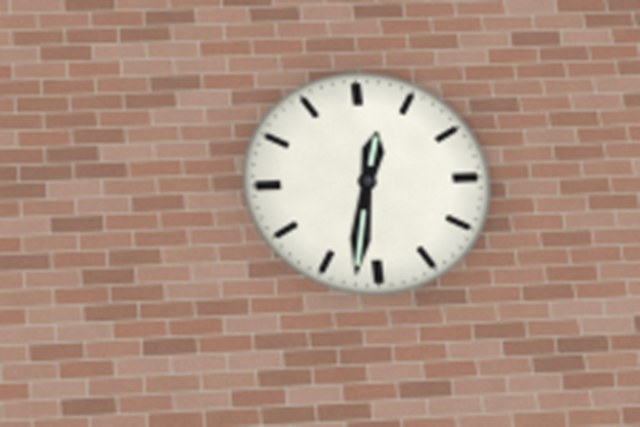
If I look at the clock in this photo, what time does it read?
12:32
